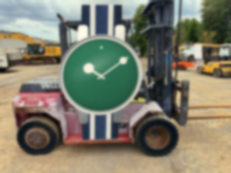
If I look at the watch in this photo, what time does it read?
10:09
